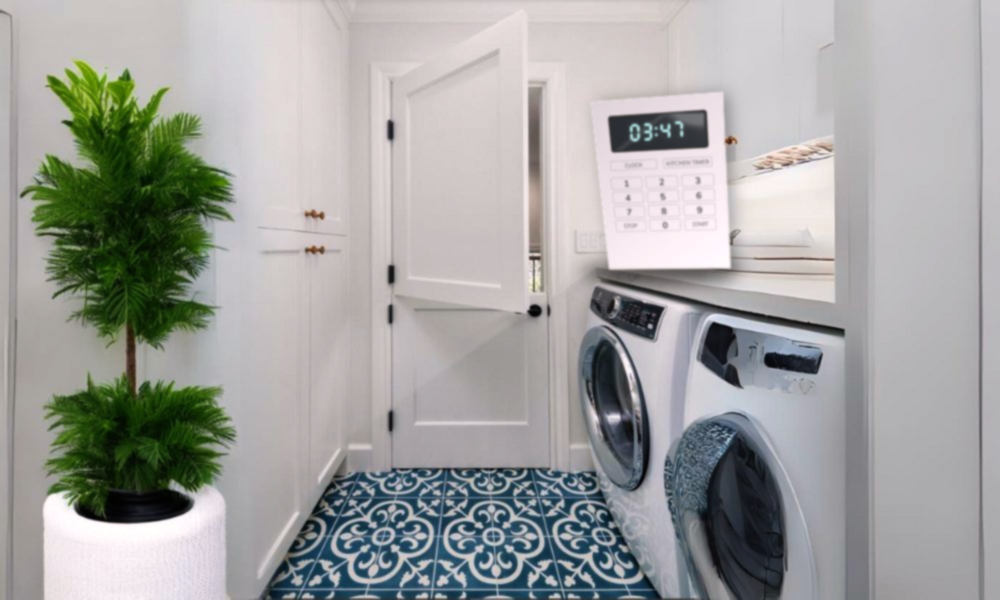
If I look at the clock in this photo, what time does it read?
3:47
